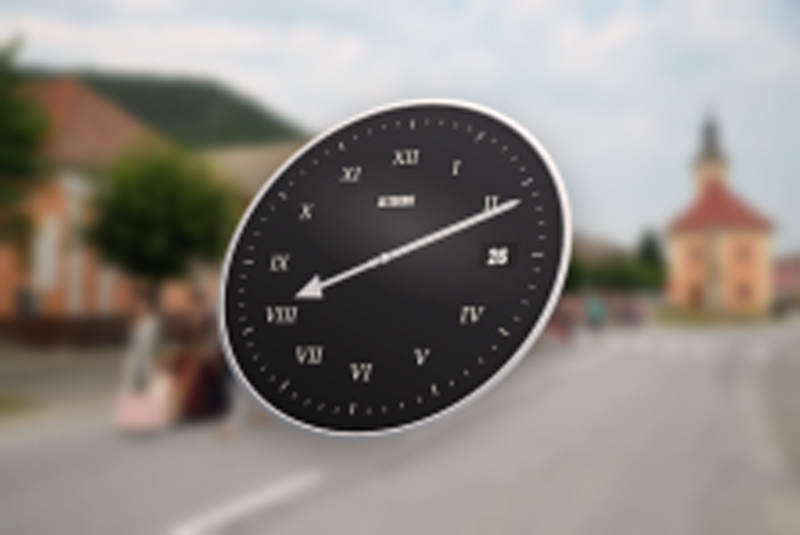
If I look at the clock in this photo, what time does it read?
8:11
